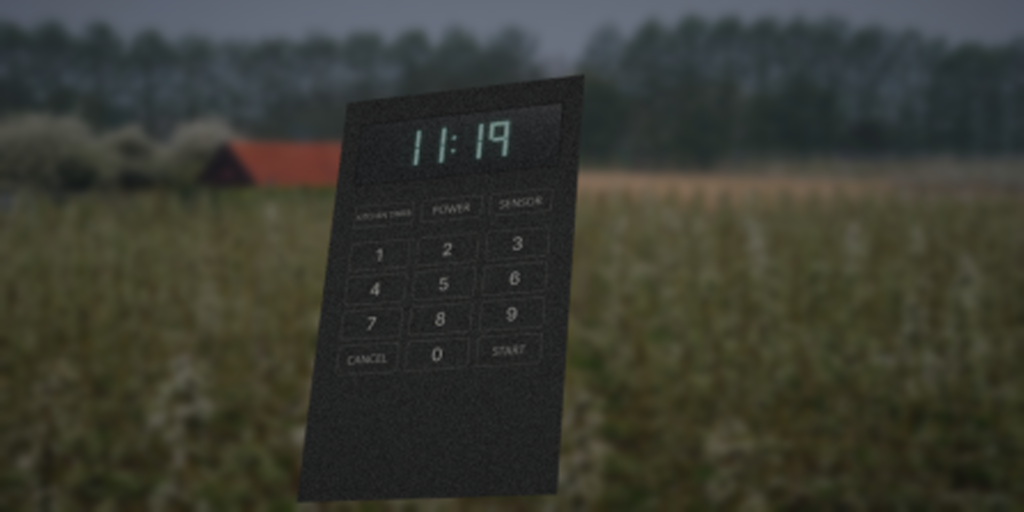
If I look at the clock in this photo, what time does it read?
11:19
